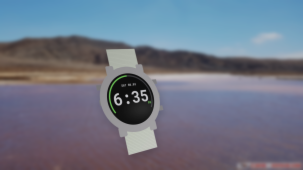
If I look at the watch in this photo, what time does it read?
6:35
